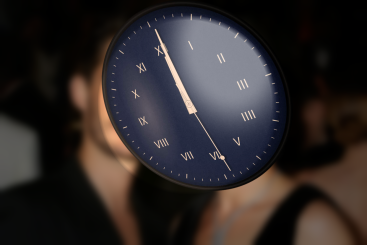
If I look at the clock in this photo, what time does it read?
12:00:29
